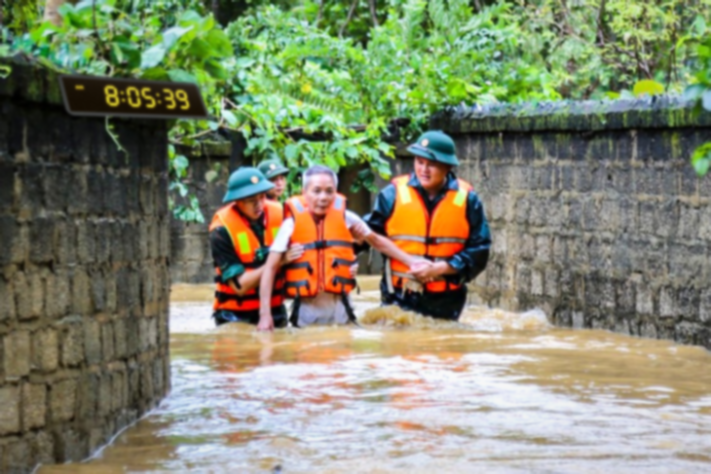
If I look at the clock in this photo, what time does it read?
8:05:39
